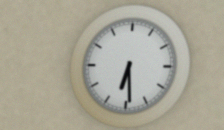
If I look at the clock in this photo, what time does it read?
6:29
